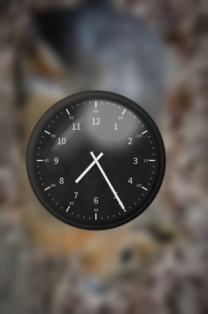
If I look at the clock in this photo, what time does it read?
7:25
